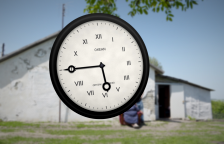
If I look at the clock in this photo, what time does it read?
5:45
